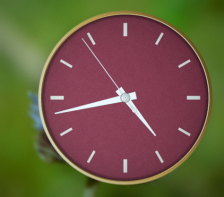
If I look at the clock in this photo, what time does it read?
4:42:54
